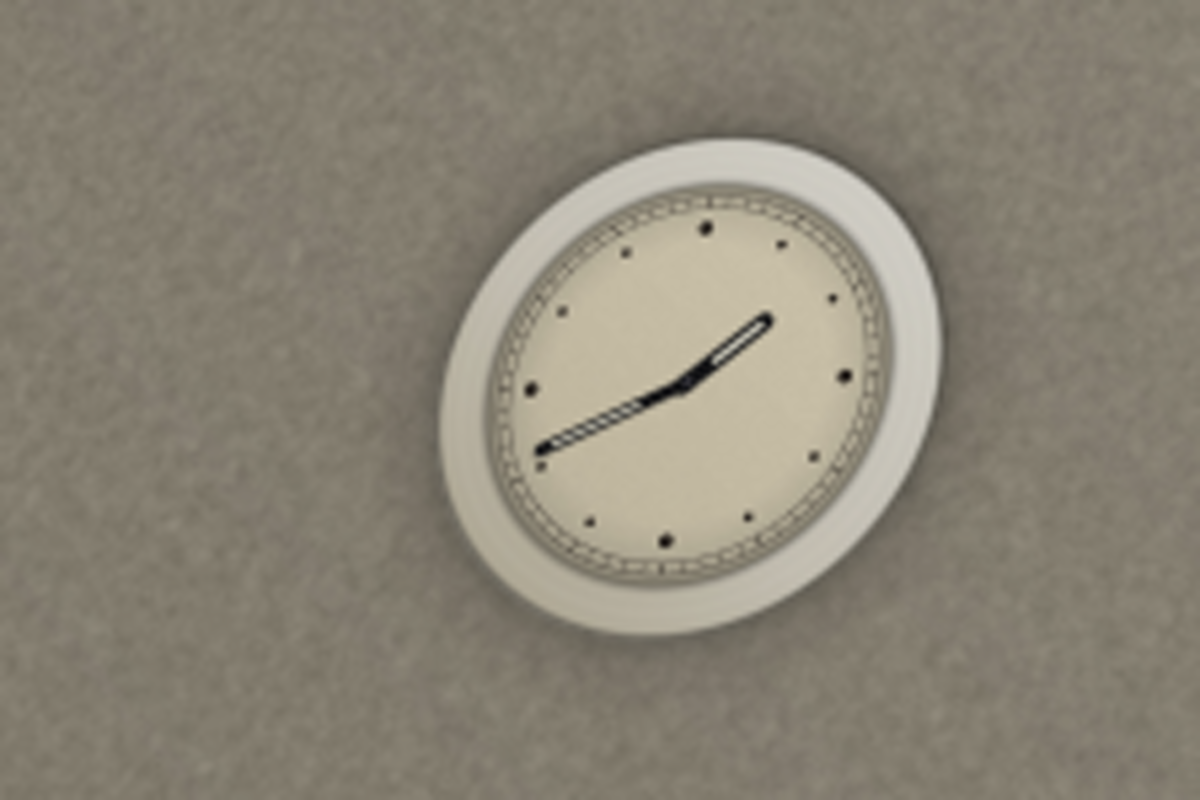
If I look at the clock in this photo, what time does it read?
1:41
